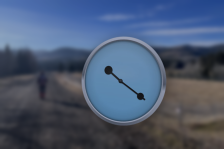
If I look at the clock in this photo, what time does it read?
10:21
